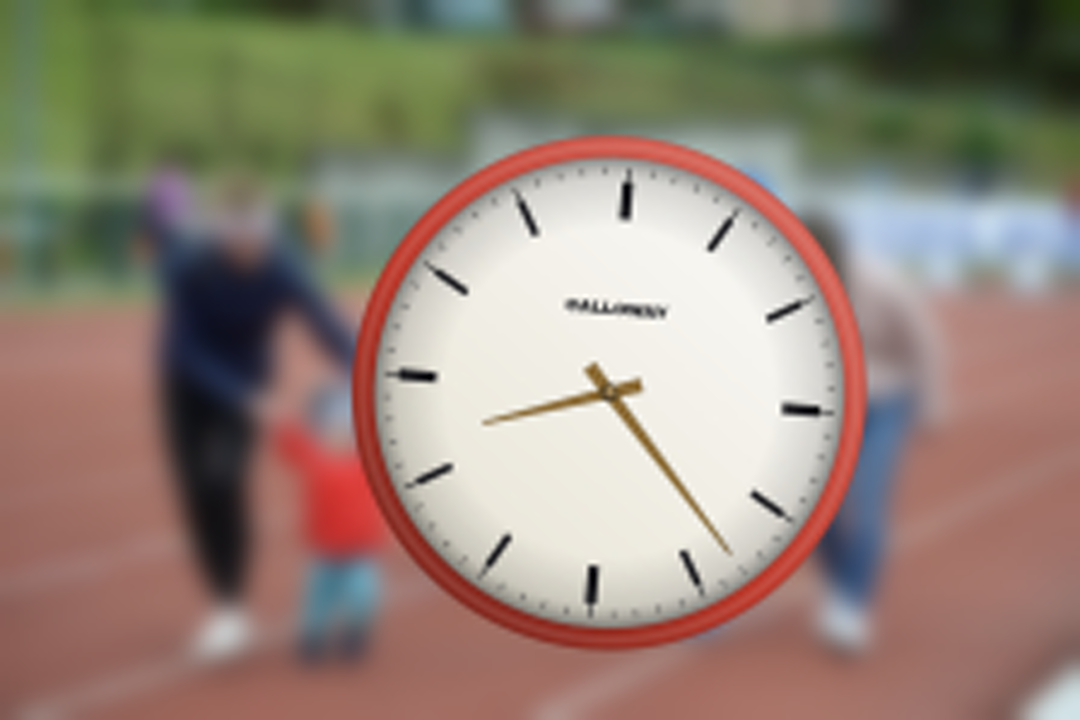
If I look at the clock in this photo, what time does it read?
8:23
